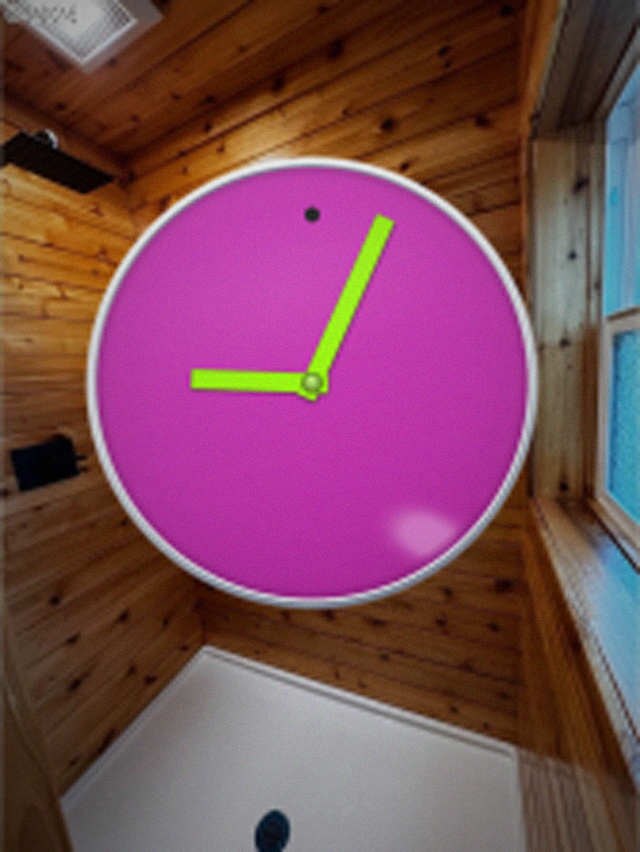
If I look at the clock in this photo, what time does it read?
9:04
